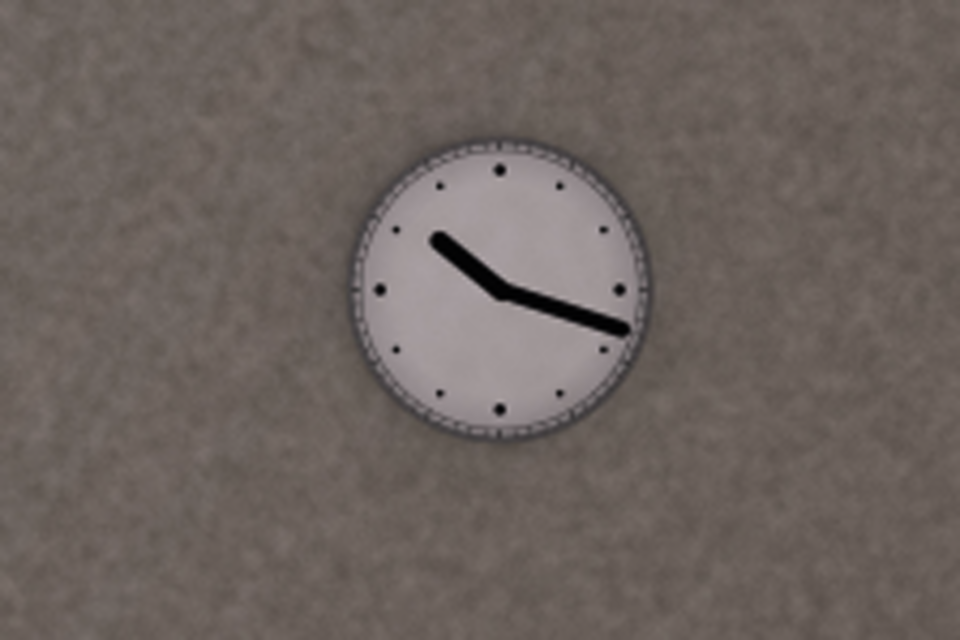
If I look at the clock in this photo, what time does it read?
10:18
